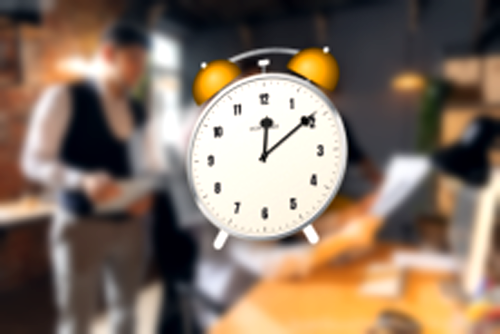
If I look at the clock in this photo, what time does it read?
12:09
